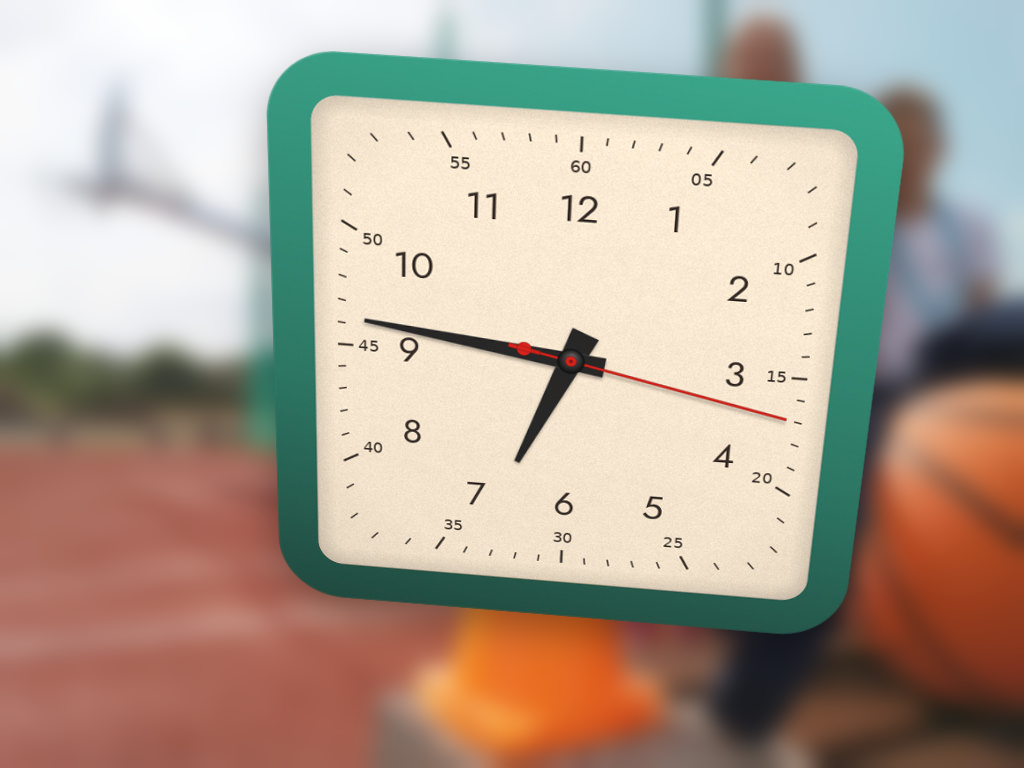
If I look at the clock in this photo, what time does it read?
6:46:17
